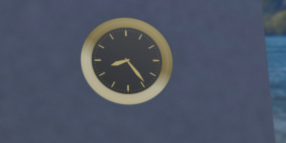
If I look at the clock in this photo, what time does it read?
8:24
